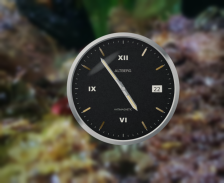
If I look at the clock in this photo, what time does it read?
4:54
